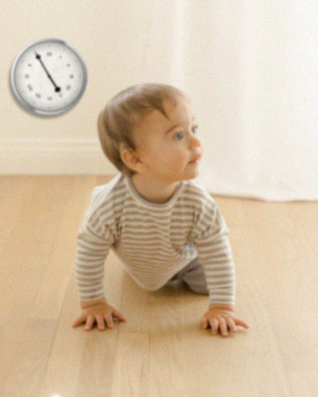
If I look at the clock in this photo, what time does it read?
4:55
